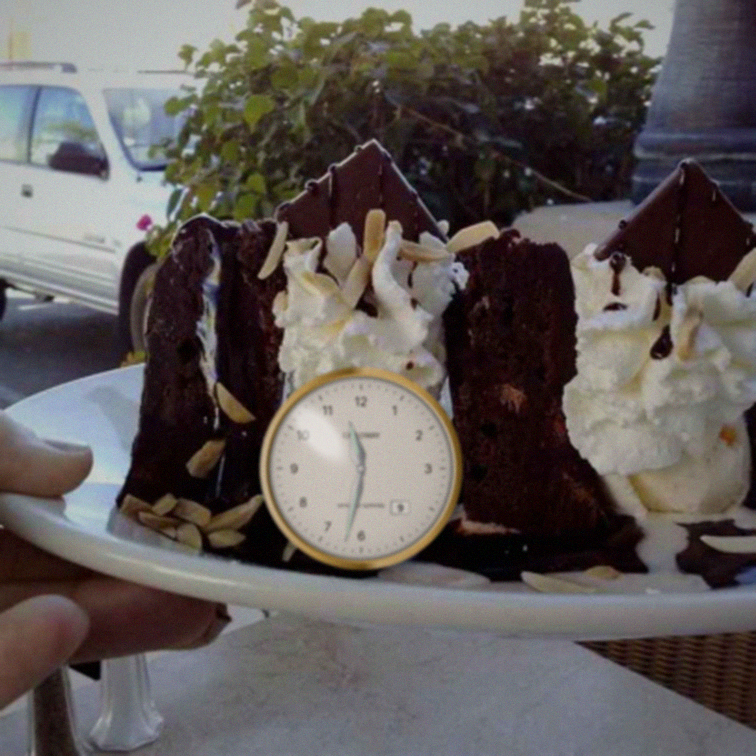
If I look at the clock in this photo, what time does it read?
11:32
